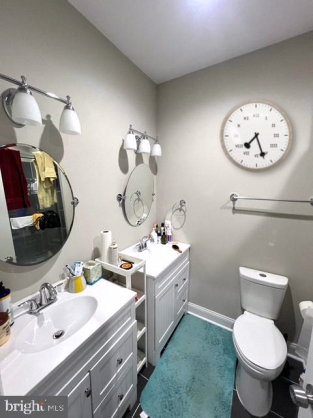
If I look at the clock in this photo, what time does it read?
7:27
